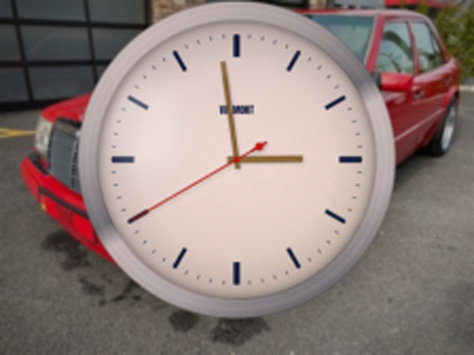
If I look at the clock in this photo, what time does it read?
2:58:40
